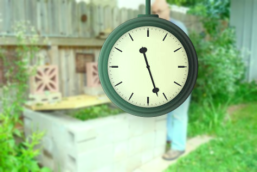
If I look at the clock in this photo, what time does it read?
11:27
